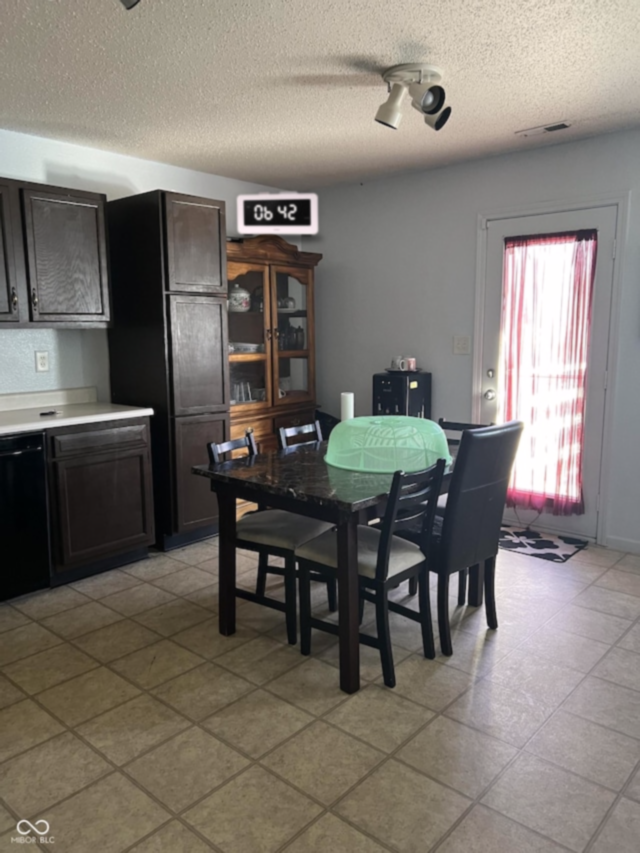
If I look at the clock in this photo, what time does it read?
6:42
